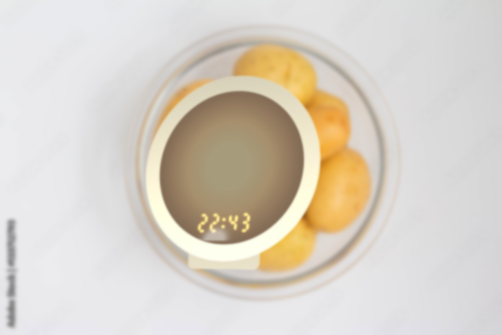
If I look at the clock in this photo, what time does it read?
22:43
